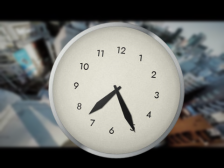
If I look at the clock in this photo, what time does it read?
7:25
